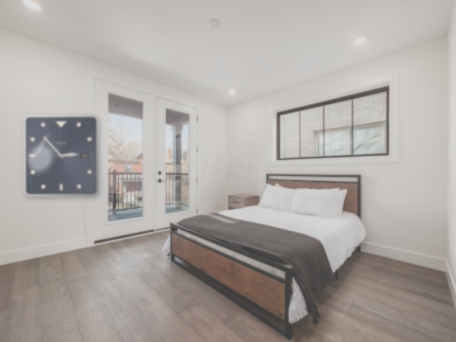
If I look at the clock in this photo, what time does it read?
2:53
